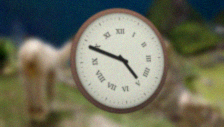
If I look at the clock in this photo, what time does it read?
4:49
